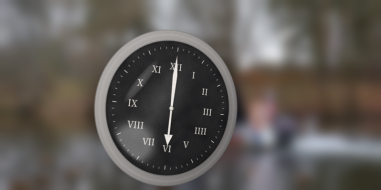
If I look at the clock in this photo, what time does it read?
6:00
